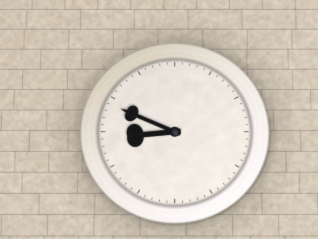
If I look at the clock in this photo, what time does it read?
8:49
